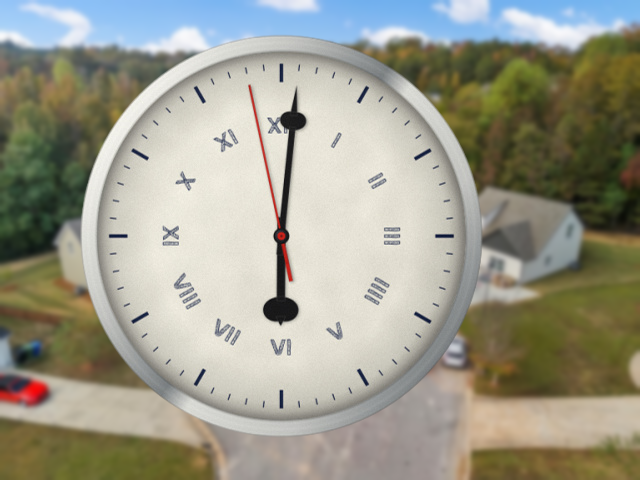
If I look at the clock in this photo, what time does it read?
6:00:58
